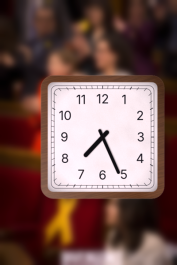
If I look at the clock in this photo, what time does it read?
7:26
